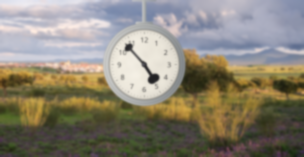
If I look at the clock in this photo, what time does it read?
4:53
